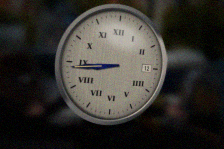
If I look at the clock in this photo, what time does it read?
8:44
